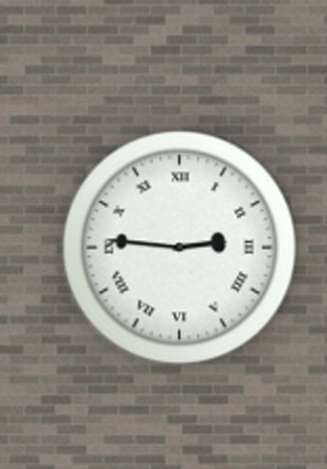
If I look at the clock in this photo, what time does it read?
2:46
